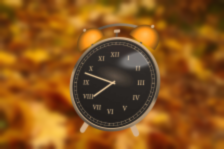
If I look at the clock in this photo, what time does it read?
7:48
